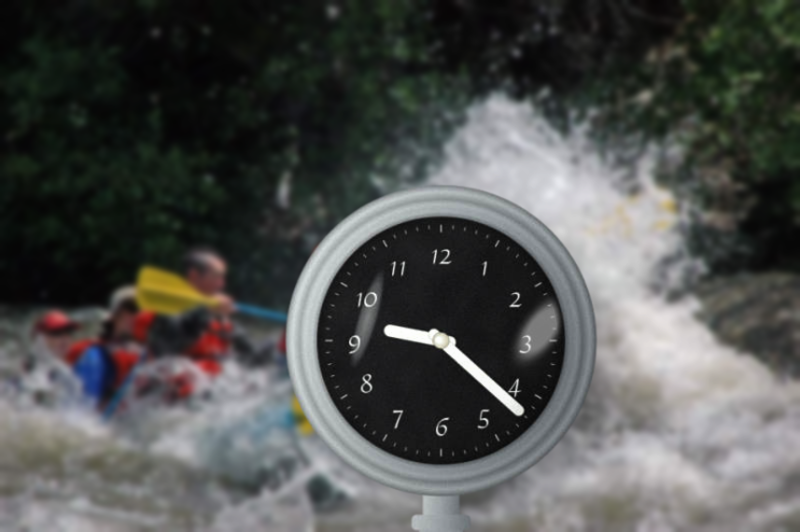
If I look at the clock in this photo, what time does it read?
9:22
